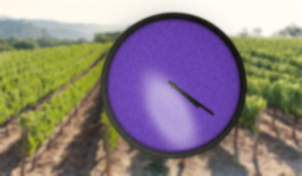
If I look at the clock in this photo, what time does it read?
4:21
